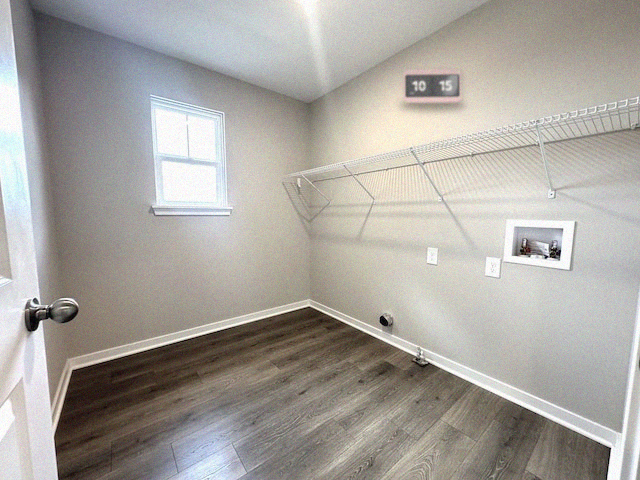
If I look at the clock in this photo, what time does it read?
10:15
